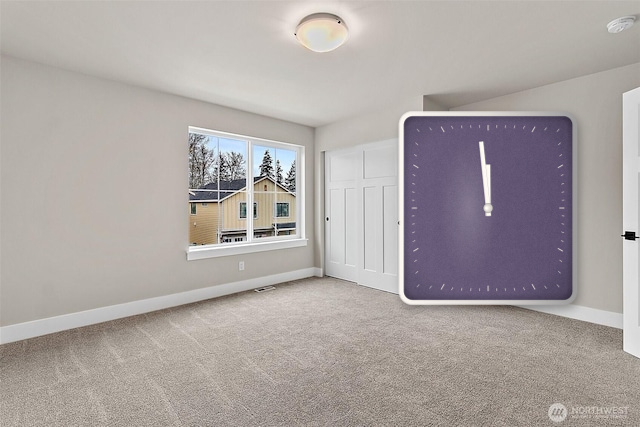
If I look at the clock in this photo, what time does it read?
11:59
